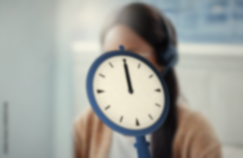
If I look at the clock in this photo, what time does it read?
12:00
